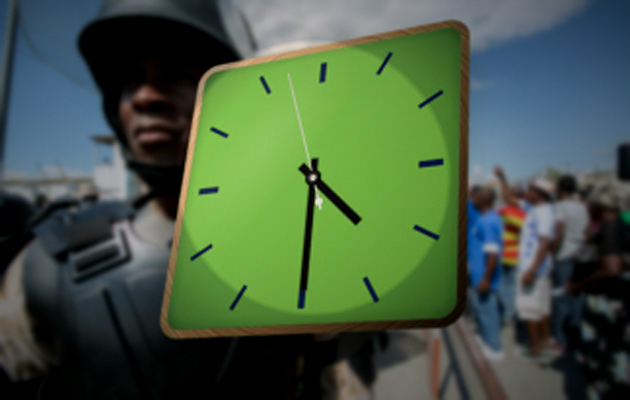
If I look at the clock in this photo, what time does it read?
4:29:57
